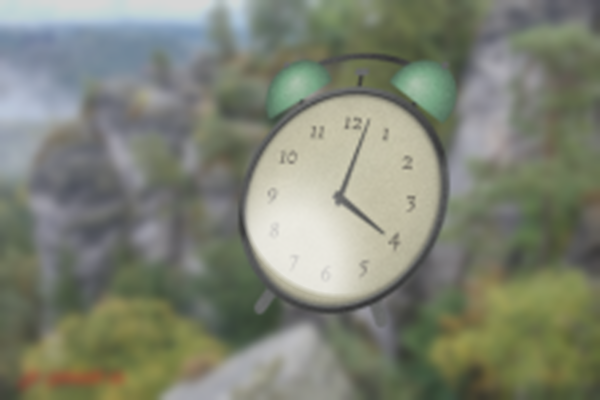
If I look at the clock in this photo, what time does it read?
4:02
